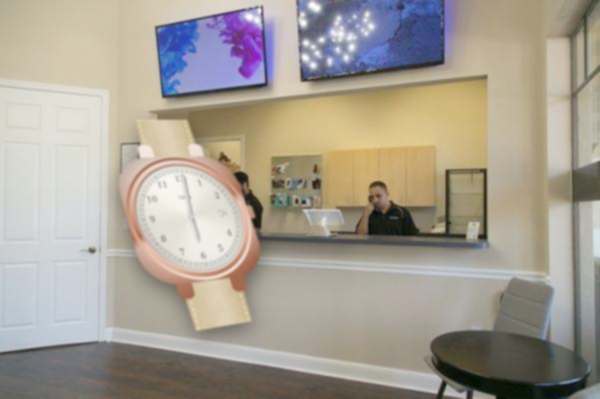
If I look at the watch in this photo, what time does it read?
6:01
